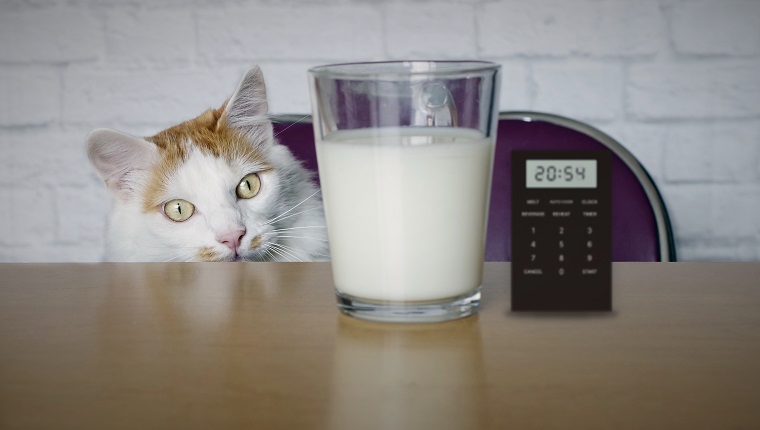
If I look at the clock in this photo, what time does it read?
20:54
